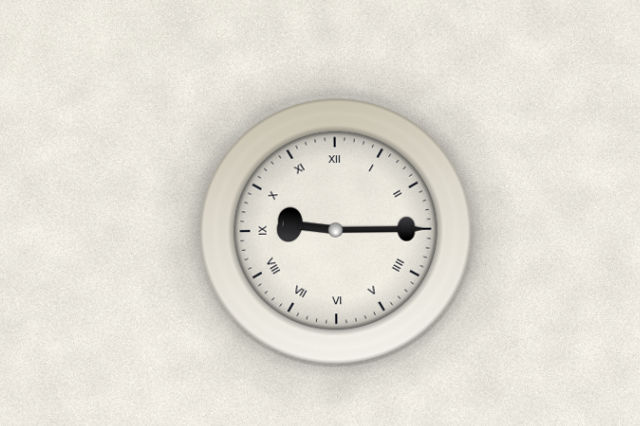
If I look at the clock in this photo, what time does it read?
9:15
